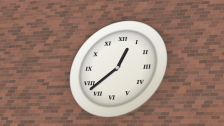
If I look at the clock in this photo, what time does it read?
12:38
